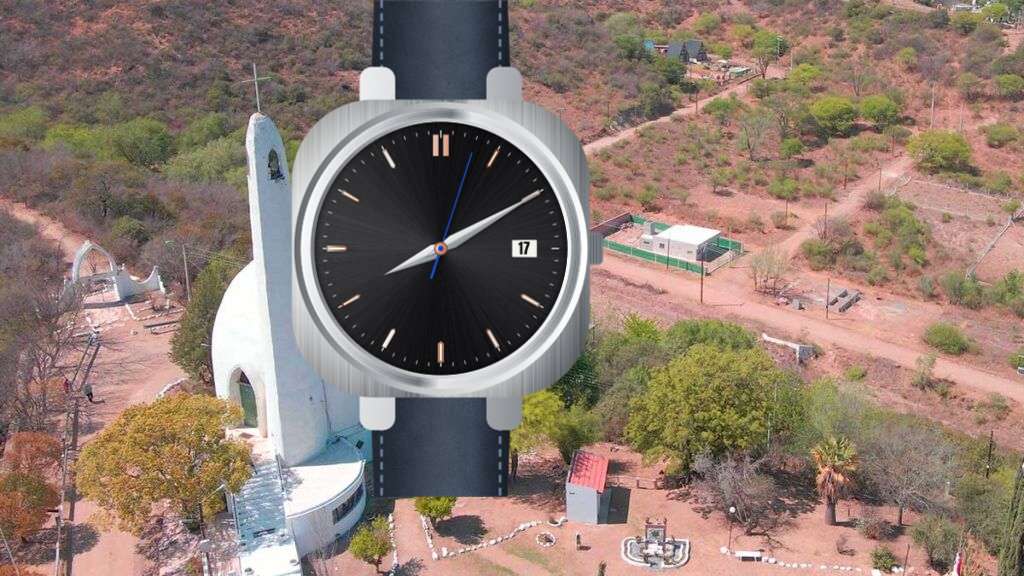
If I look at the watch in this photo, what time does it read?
8:10:03
